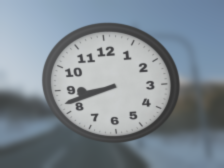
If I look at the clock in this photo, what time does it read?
8:42
